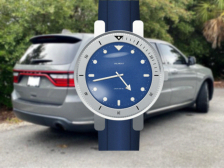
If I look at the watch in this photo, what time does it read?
4:43
